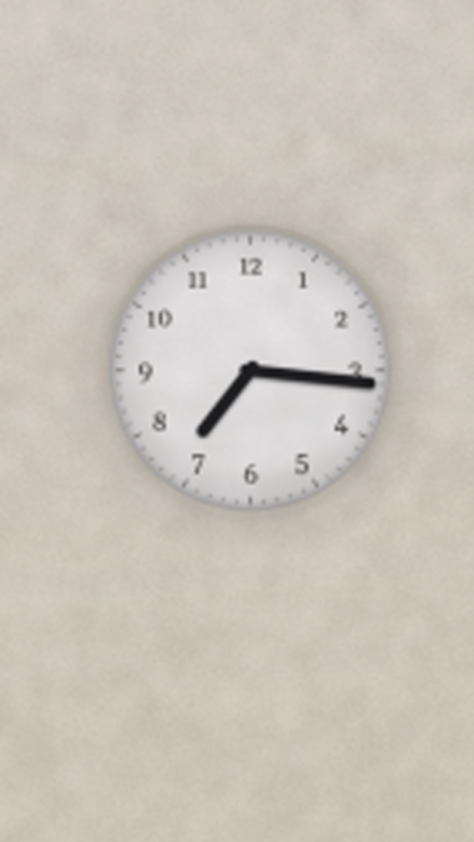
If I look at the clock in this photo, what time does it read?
7:16
